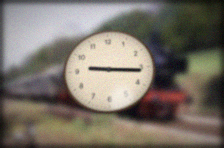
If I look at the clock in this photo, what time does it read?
9:16
